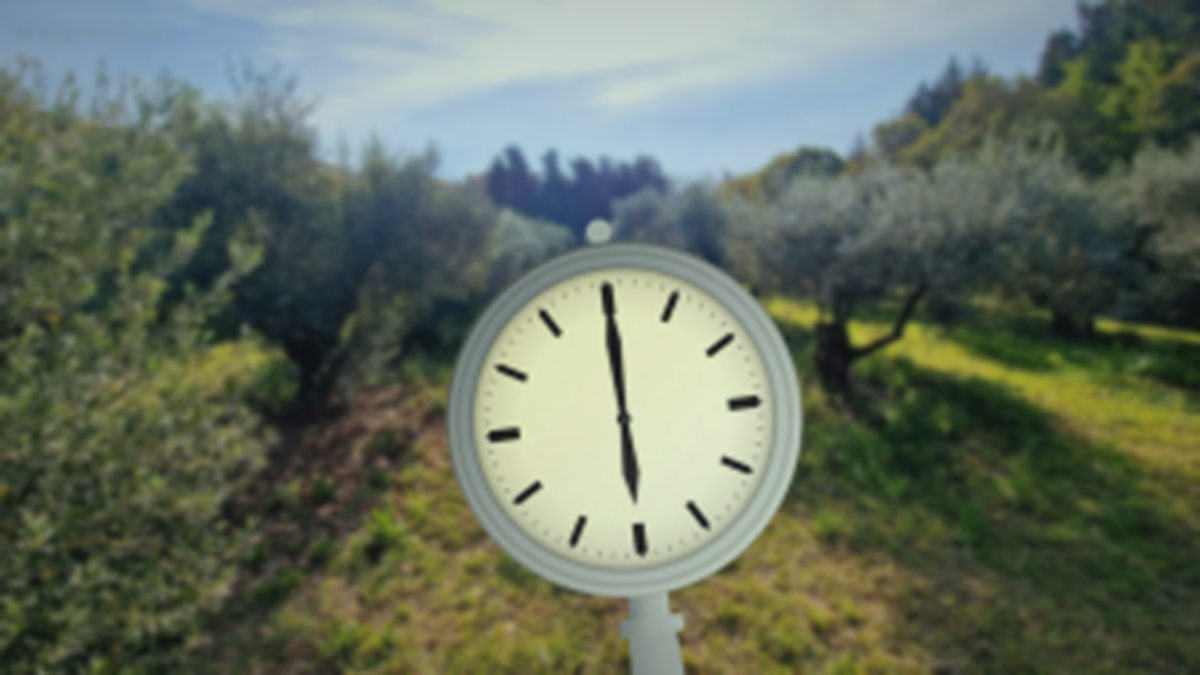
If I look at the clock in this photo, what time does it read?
6:00
